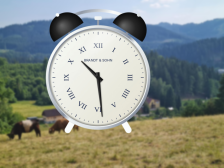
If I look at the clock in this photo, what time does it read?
10:29
